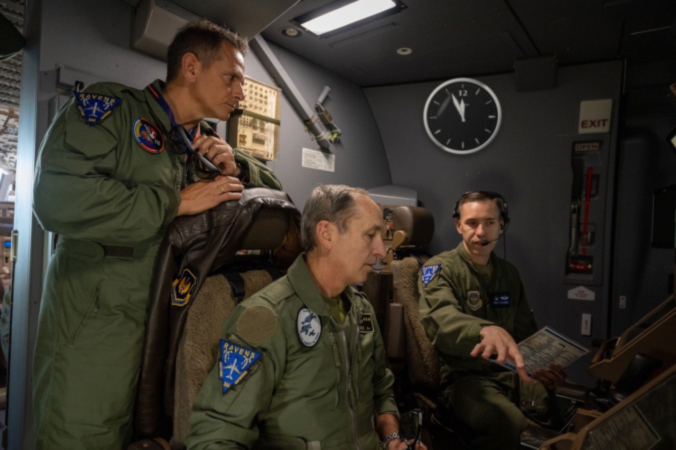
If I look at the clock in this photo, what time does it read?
11:56
